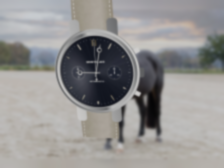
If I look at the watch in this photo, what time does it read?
9:02
